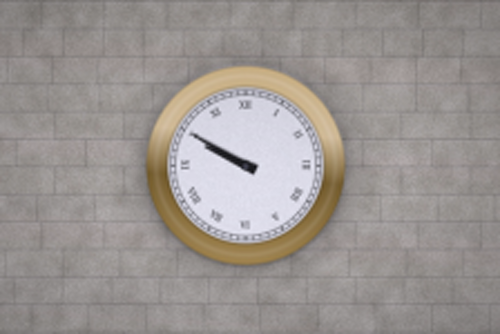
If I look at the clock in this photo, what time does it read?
9:50
